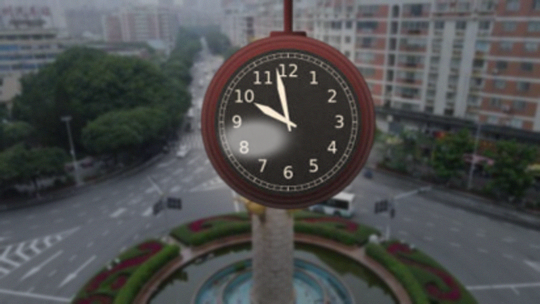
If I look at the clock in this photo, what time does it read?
9:58
